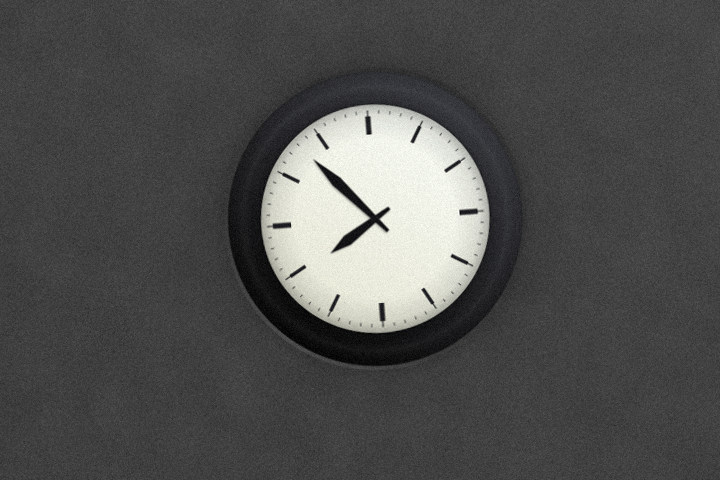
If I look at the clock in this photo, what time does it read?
7:53
